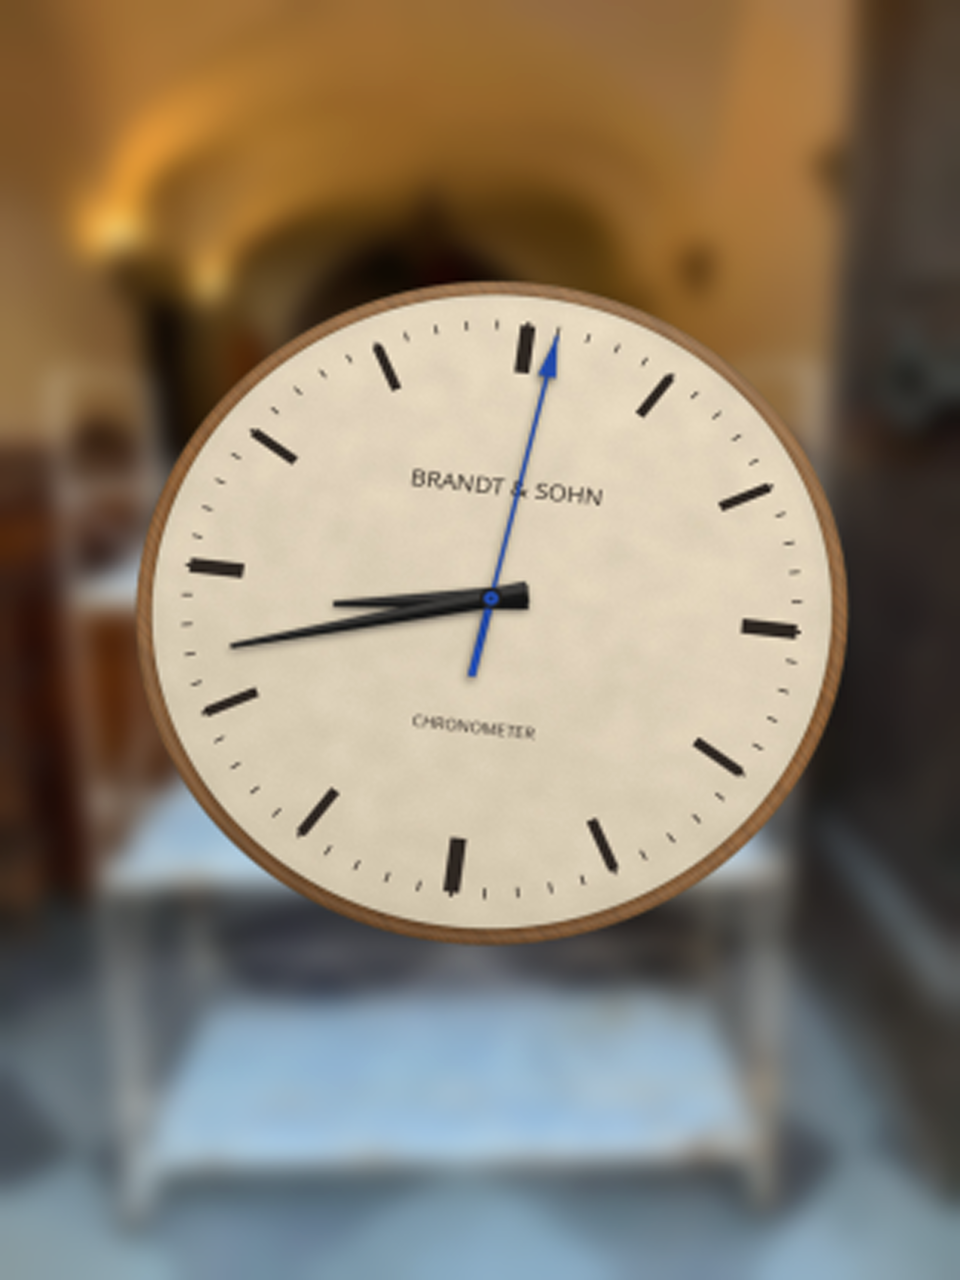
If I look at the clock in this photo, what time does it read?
8:42:01
